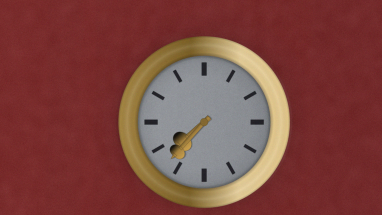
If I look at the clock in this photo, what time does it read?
7:37
